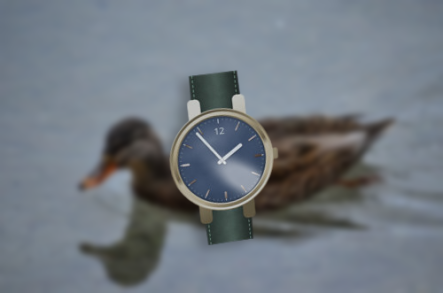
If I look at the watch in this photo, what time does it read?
1:54
